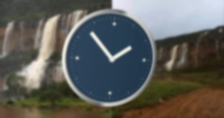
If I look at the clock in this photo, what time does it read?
1:53
